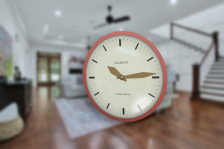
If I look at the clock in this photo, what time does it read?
10:14
